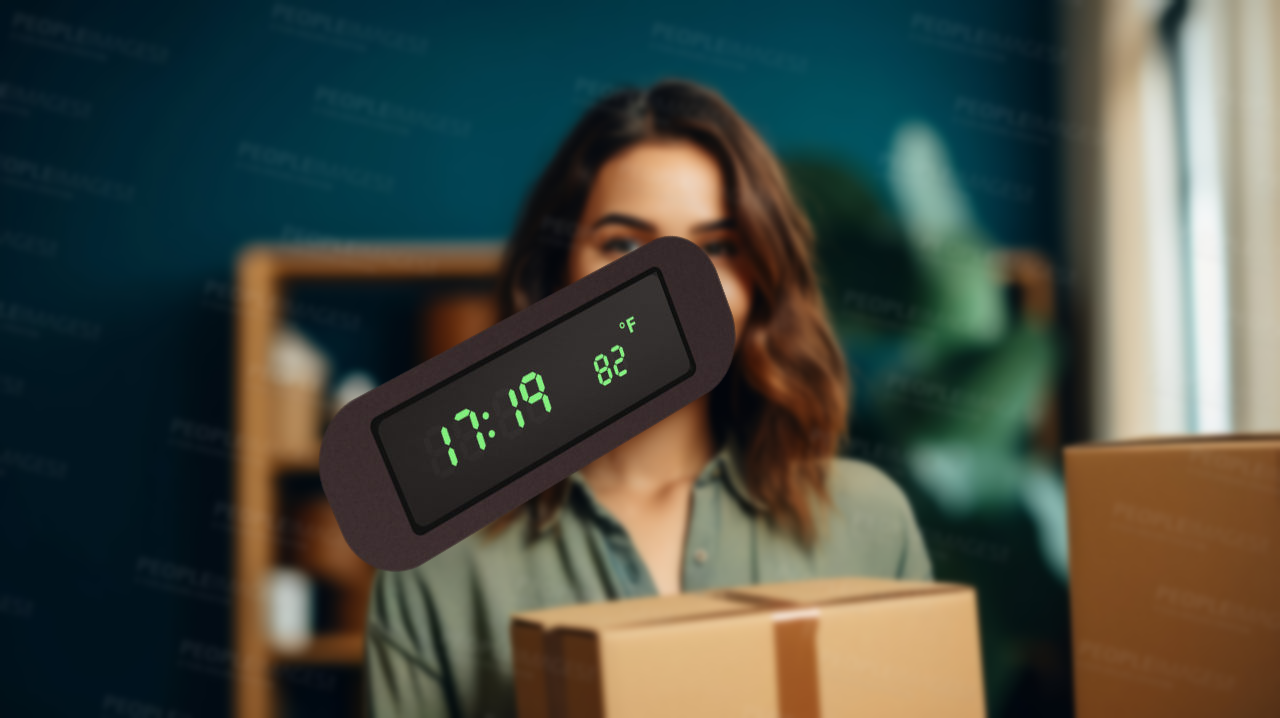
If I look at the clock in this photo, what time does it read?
17:19
